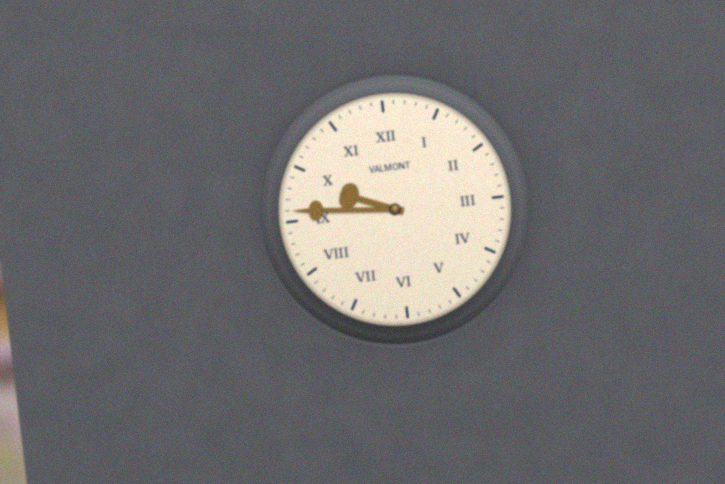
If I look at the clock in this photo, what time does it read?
9:46
